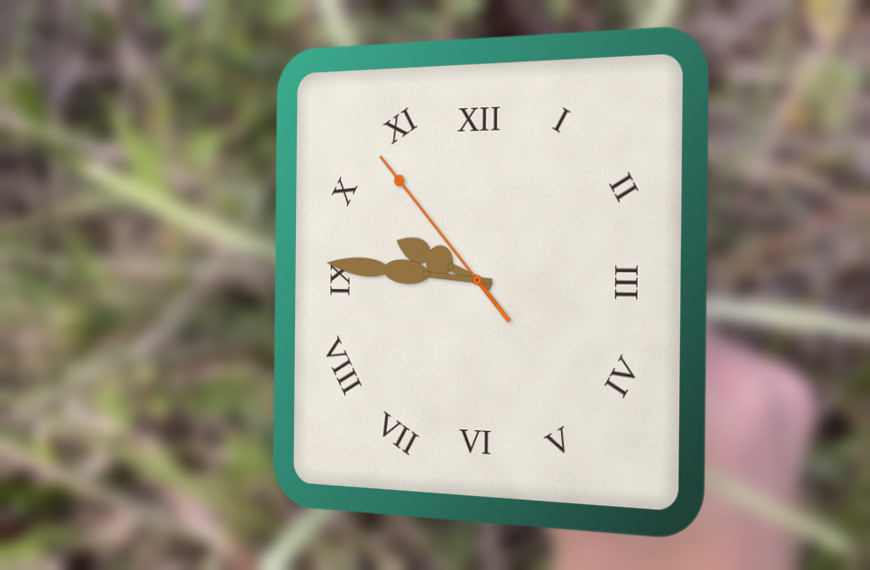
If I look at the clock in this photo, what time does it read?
9:45:53
